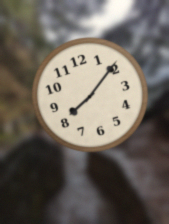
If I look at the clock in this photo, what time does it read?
8:09
